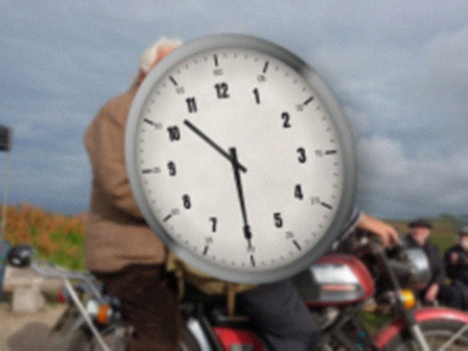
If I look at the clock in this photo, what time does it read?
10:30
